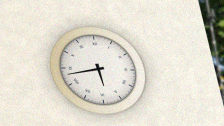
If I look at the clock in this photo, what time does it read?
5:43
